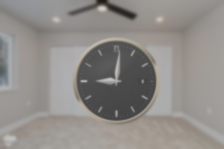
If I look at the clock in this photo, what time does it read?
9:01
